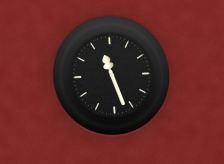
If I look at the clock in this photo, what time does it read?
11:27
